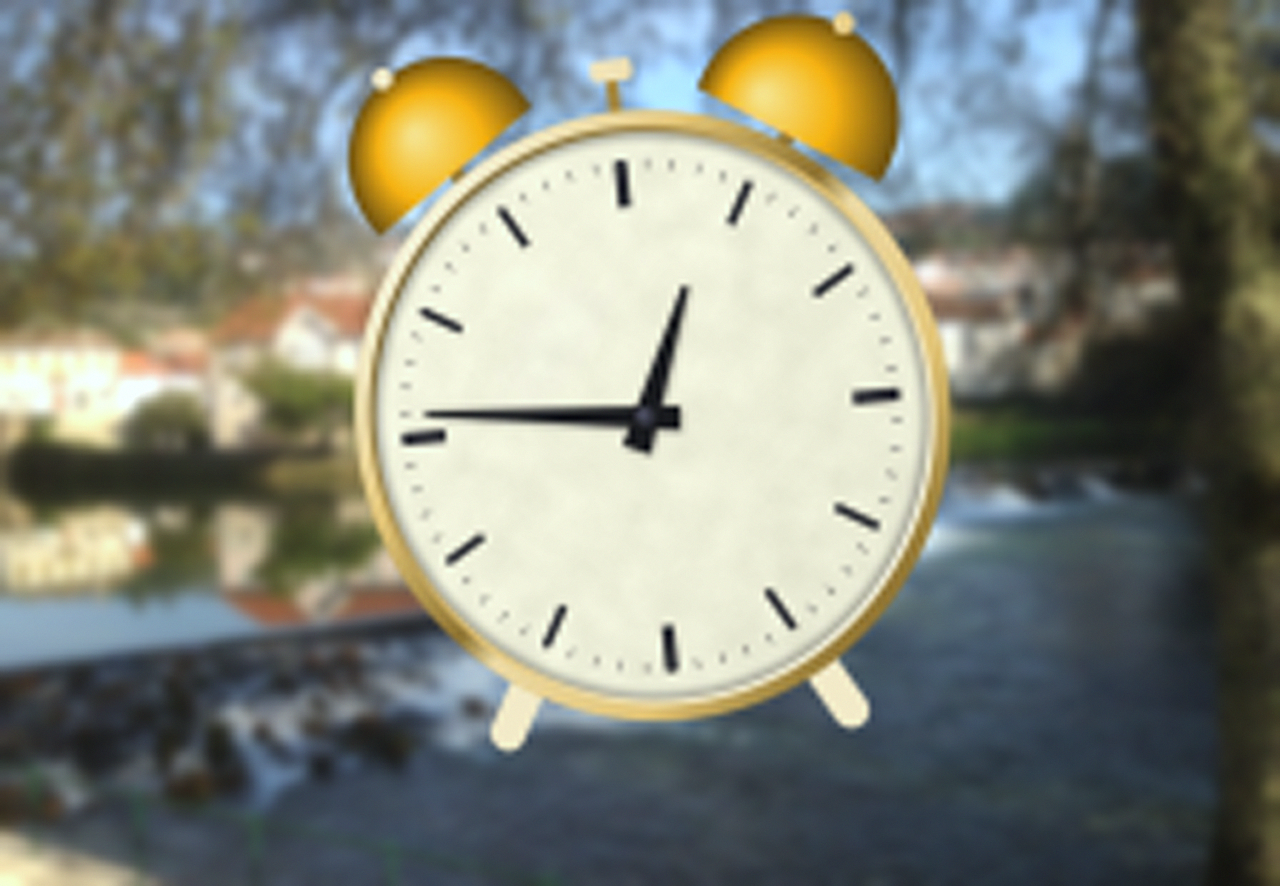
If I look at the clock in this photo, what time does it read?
12:46
